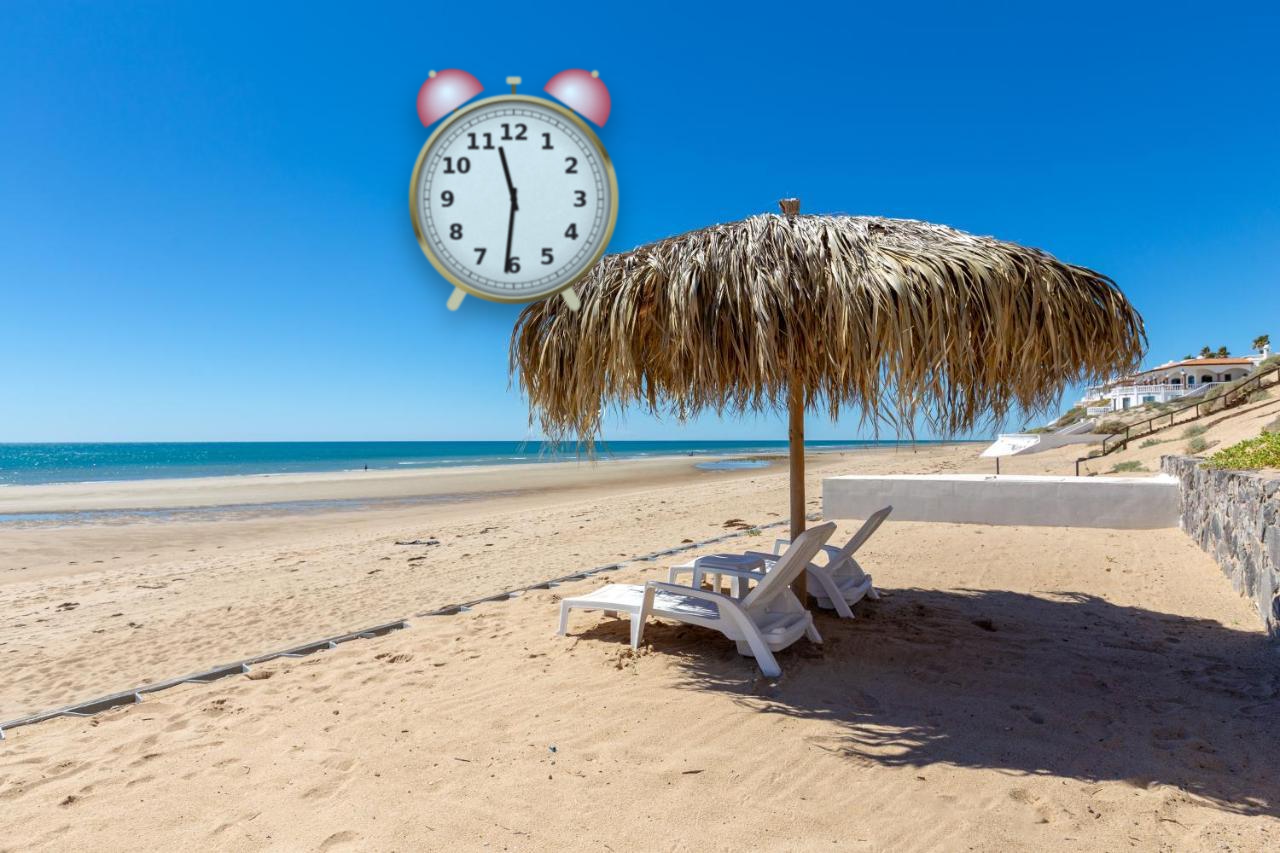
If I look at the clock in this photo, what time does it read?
11:31
